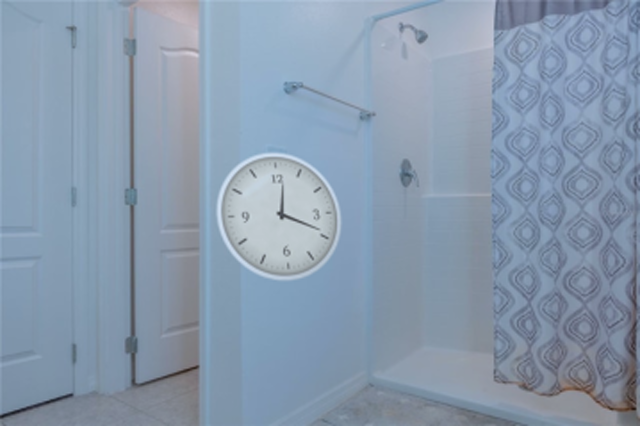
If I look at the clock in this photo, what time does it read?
12:19
